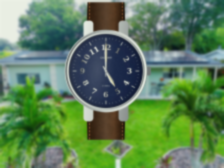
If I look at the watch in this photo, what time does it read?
5:00
